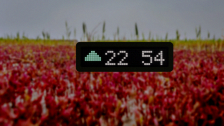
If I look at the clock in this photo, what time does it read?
22:54
